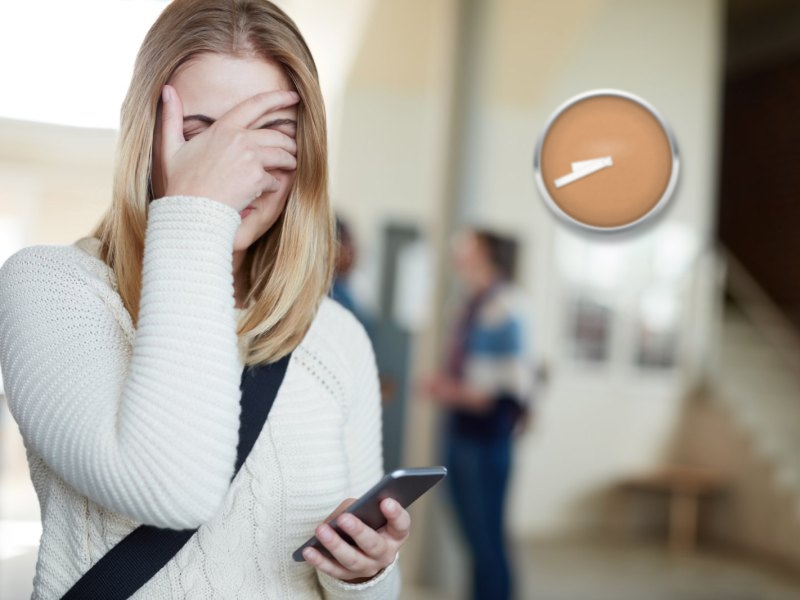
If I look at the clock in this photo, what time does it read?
8:41
